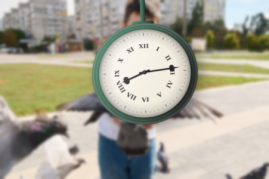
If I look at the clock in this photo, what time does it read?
8:14
